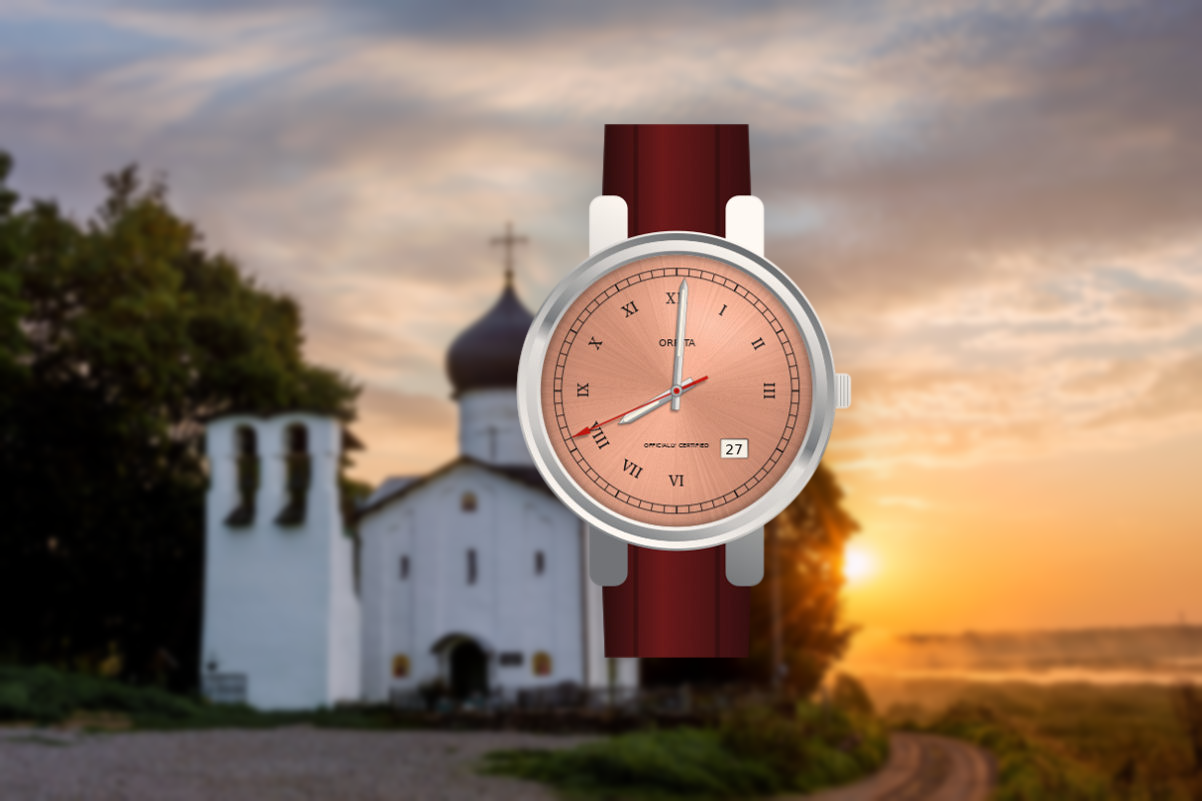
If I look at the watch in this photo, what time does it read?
8:00:41
